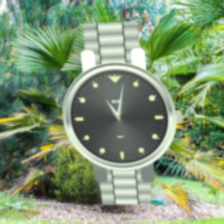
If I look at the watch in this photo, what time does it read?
11:02
